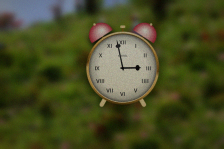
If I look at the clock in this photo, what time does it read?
2:58
